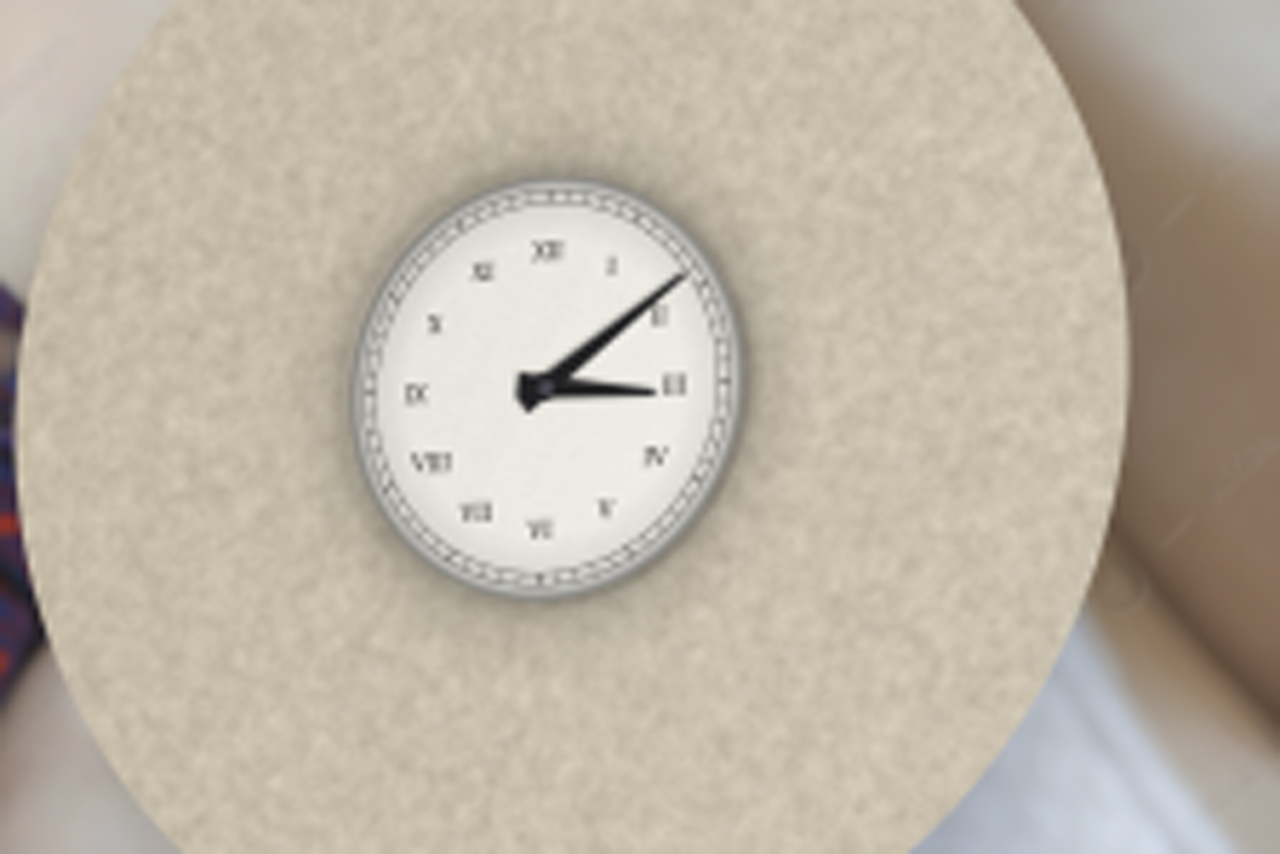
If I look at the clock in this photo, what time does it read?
3:09
